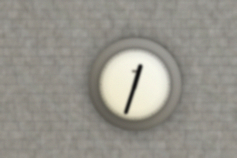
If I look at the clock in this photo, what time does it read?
12:33
